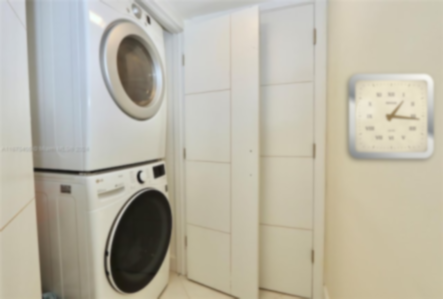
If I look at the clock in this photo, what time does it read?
1:16
